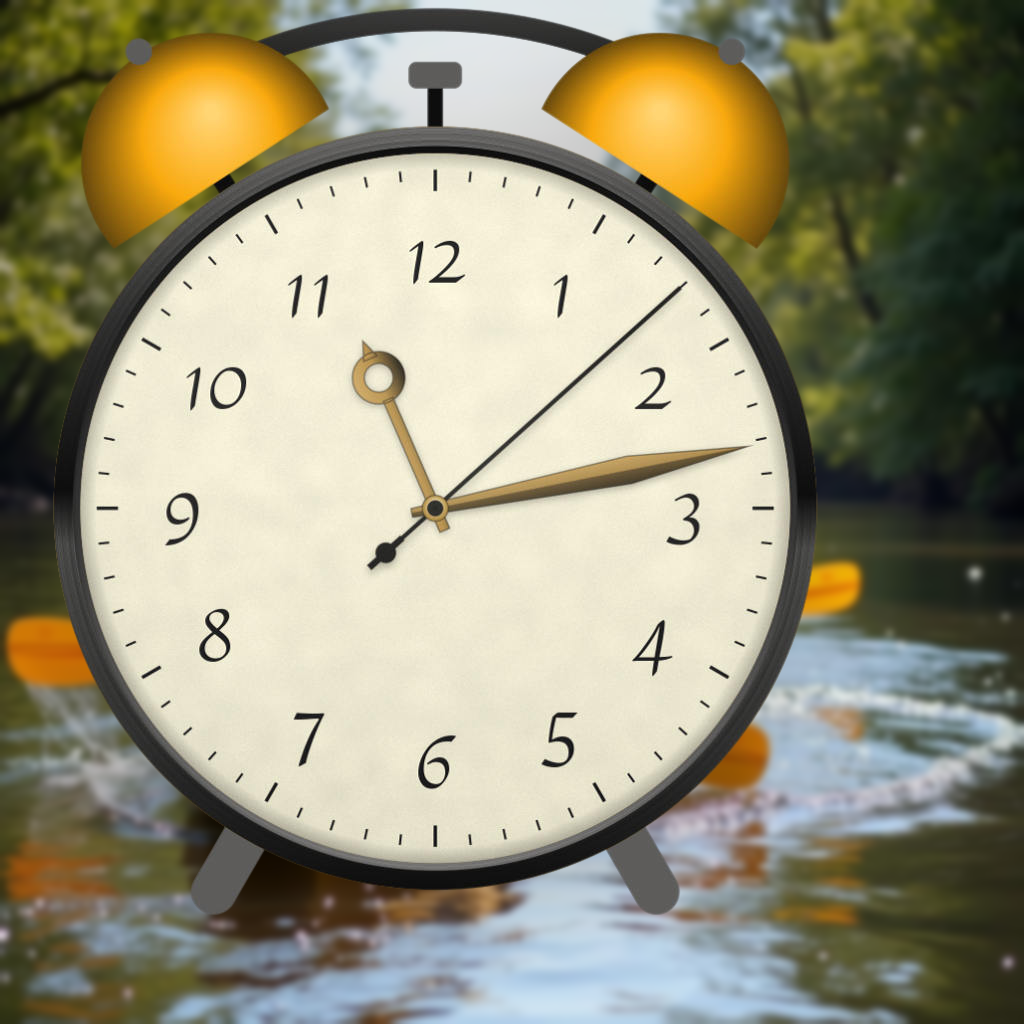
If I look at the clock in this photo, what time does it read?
11:13:08
